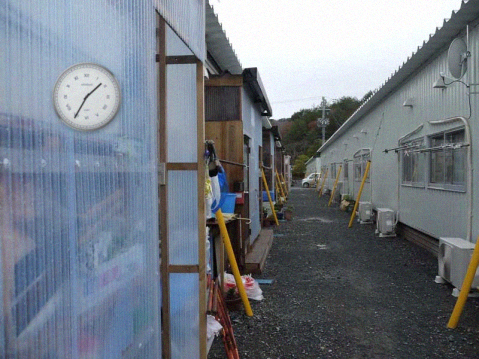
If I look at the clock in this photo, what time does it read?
1:35
